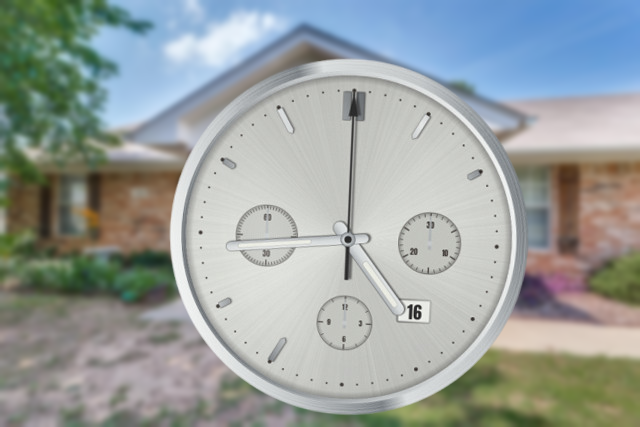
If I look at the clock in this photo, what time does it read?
4:44
